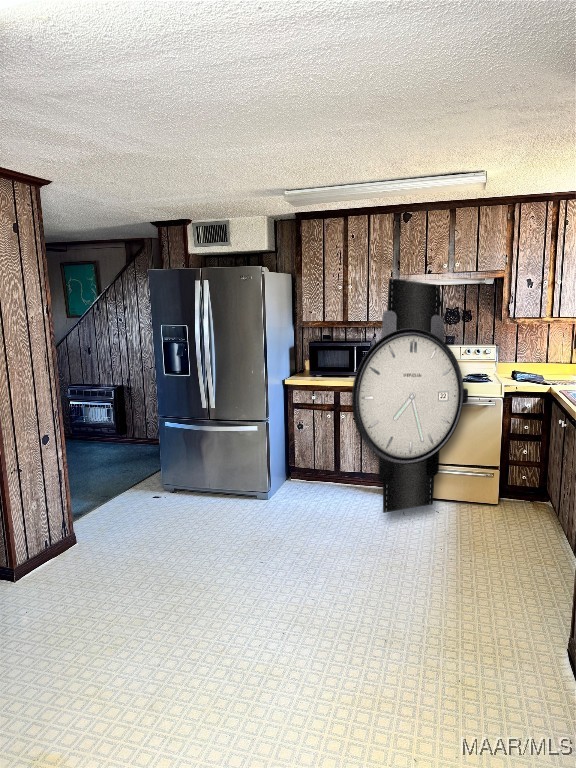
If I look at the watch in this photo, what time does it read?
7:27
